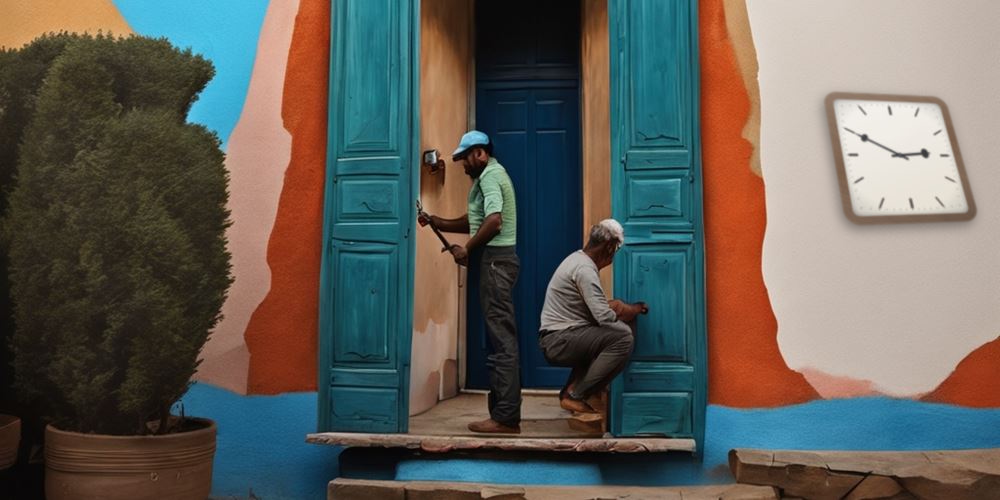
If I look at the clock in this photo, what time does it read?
2:50
